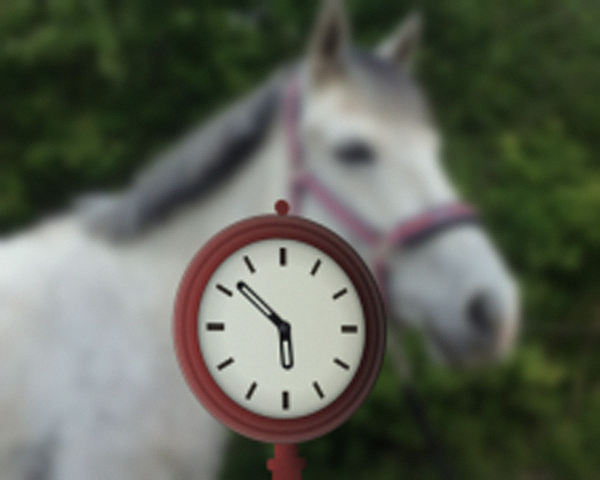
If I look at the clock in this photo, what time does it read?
5:52
